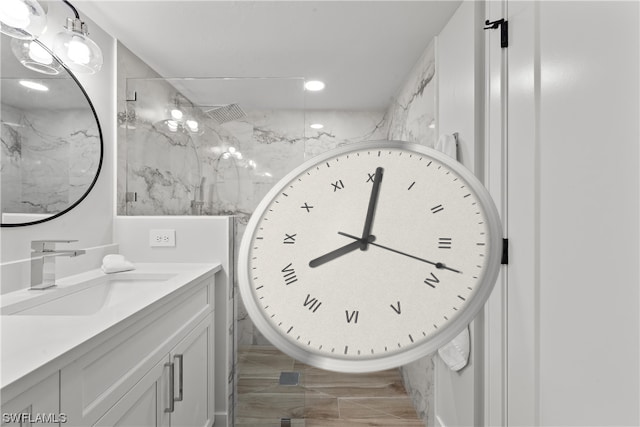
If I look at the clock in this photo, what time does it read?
8:00:18
